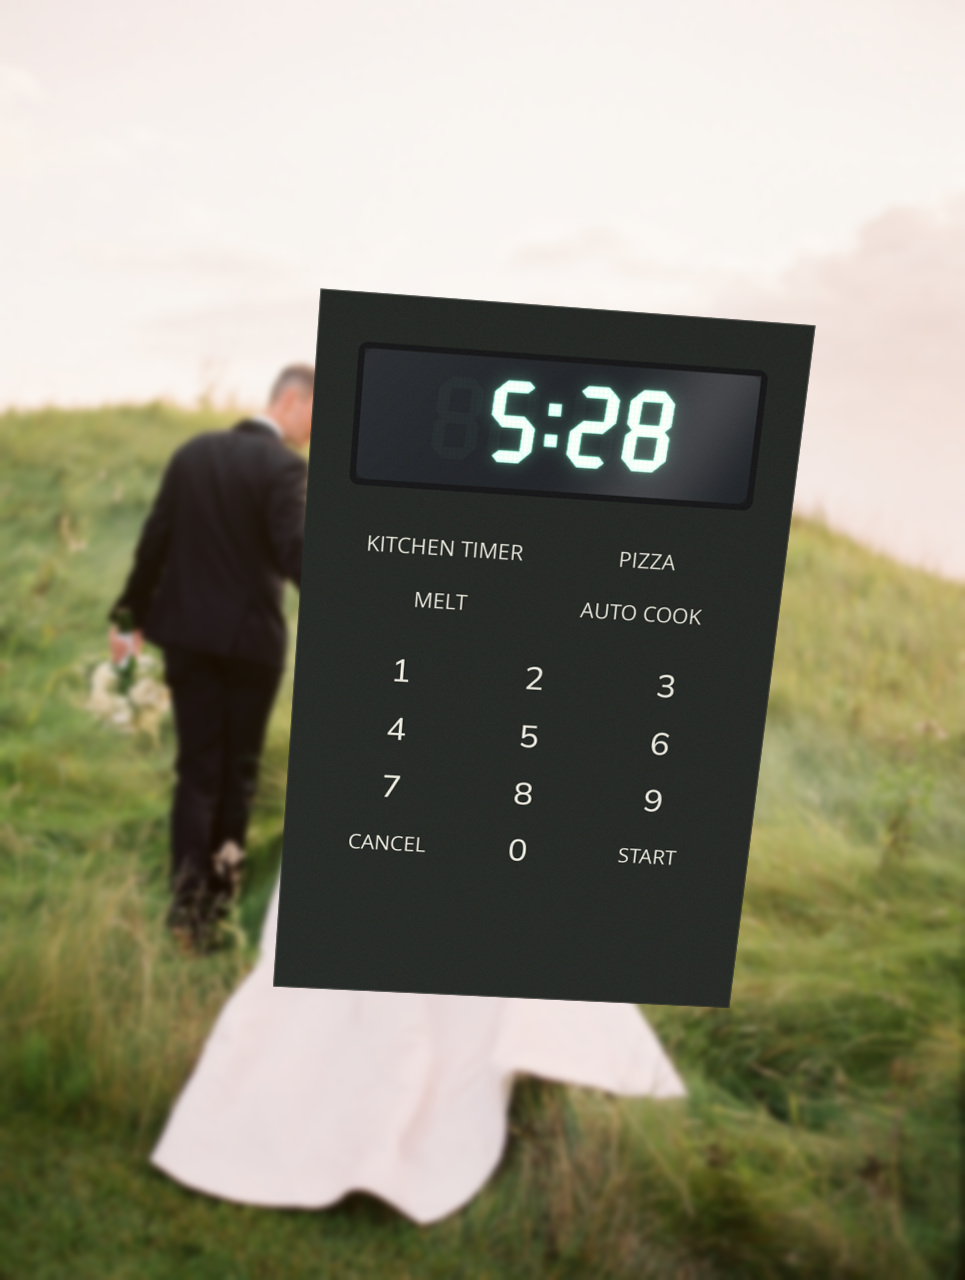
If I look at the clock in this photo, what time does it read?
5:28
